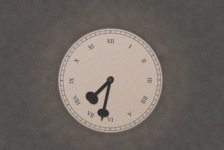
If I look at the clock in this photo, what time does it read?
7:32
